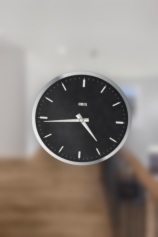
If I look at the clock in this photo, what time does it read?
4:44
